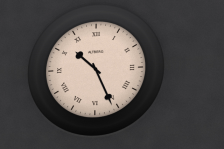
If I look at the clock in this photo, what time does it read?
10:26
